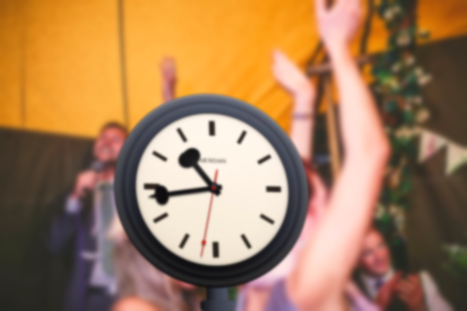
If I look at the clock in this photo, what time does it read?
10:43:32
